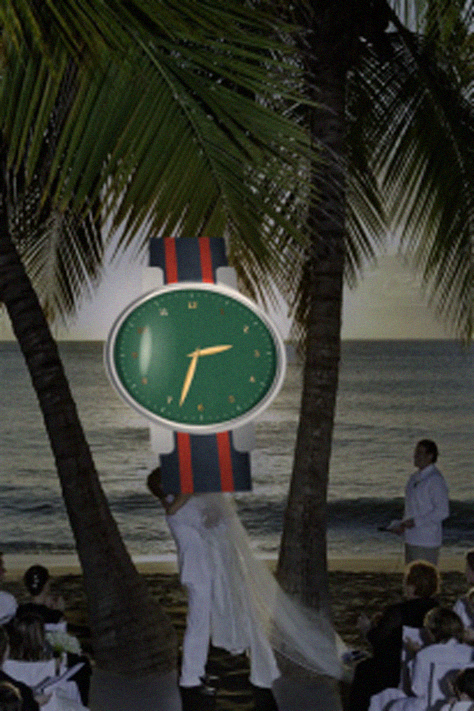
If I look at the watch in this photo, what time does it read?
2:33
